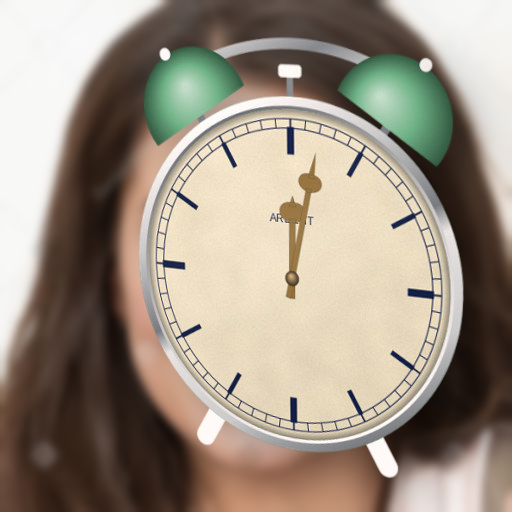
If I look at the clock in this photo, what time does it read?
12:02
